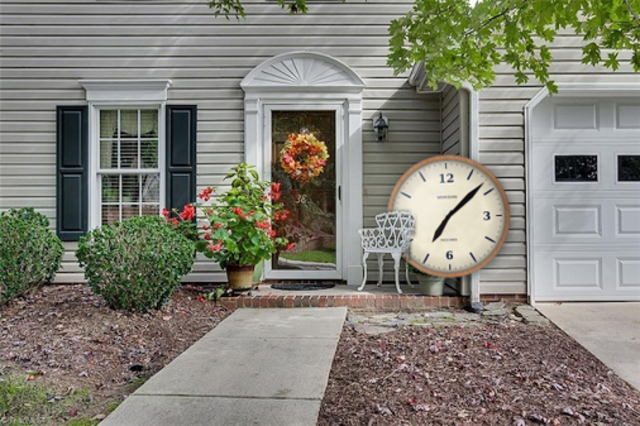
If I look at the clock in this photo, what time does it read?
7:08
